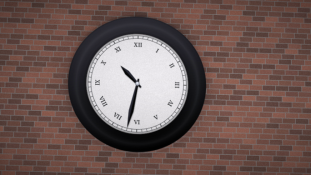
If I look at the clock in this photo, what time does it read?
10:32
